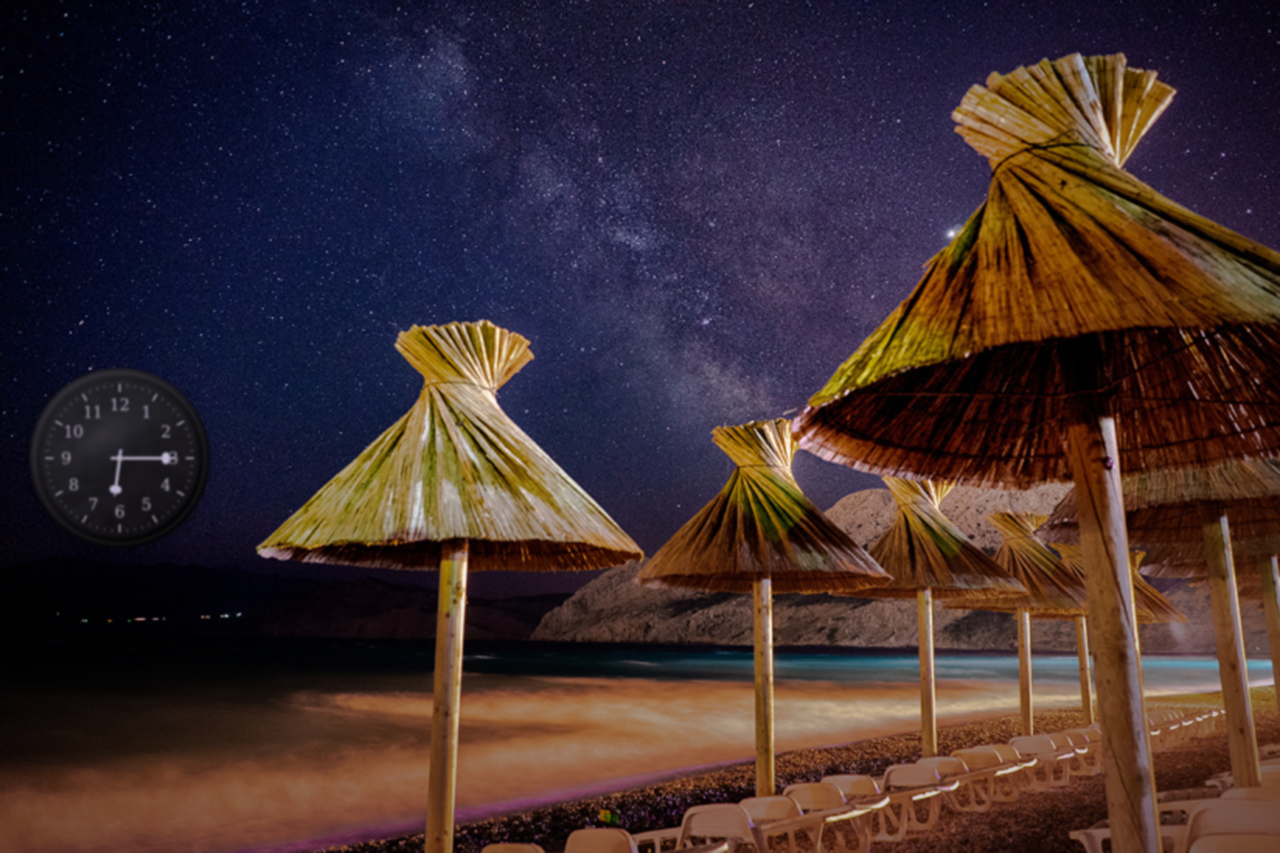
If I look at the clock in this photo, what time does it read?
6:15
